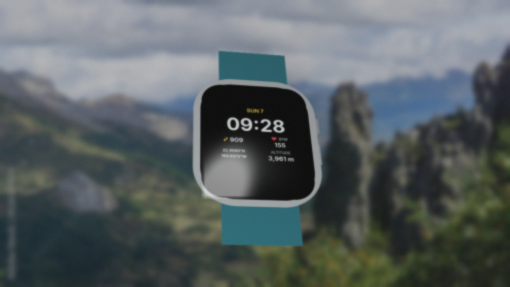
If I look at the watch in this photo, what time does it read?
9:28
